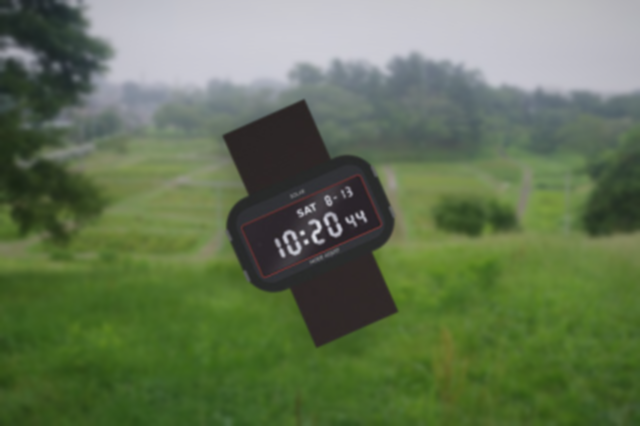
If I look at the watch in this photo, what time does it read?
10:20:44
